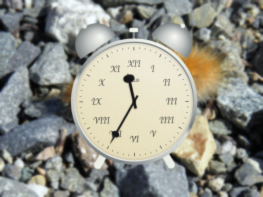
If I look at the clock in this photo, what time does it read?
11:35
